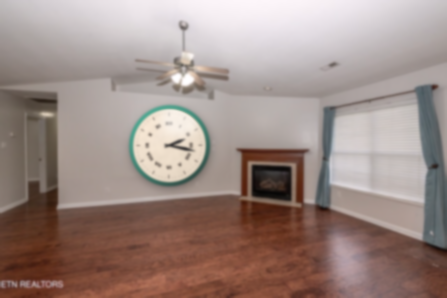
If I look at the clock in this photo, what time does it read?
2:17
